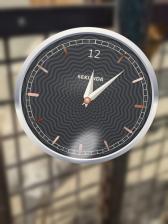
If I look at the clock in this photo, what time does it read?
12:07
